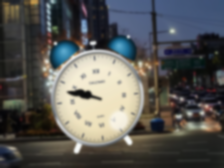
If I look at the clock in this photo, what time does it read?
9:48
